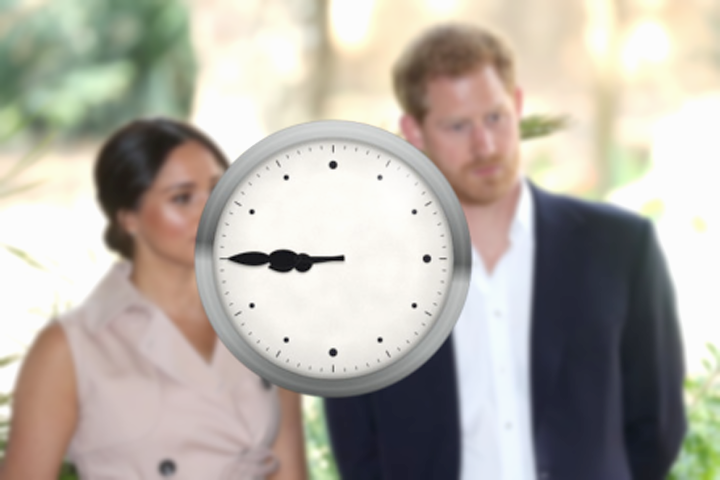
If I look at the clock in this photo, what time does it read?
8:45
